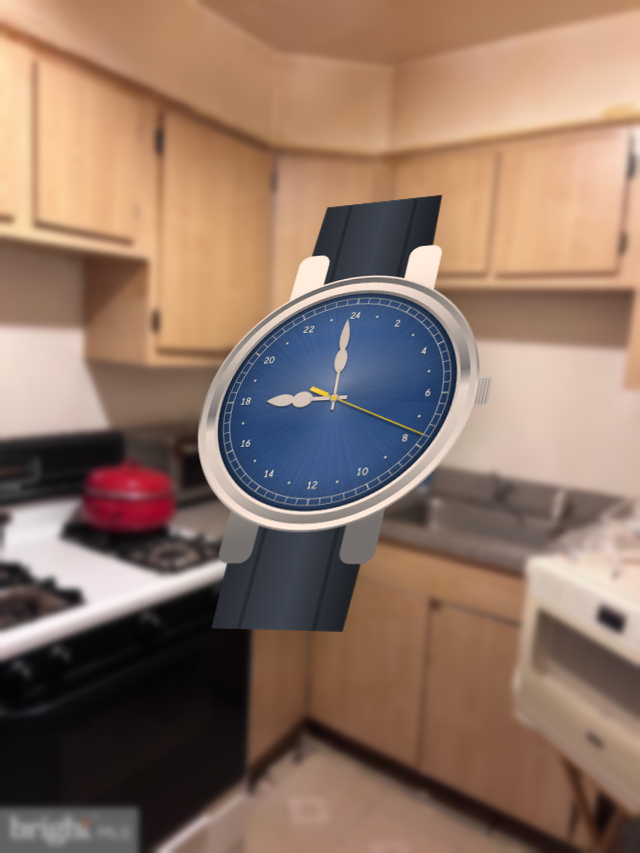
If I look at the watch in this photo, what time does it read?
17:59:19
